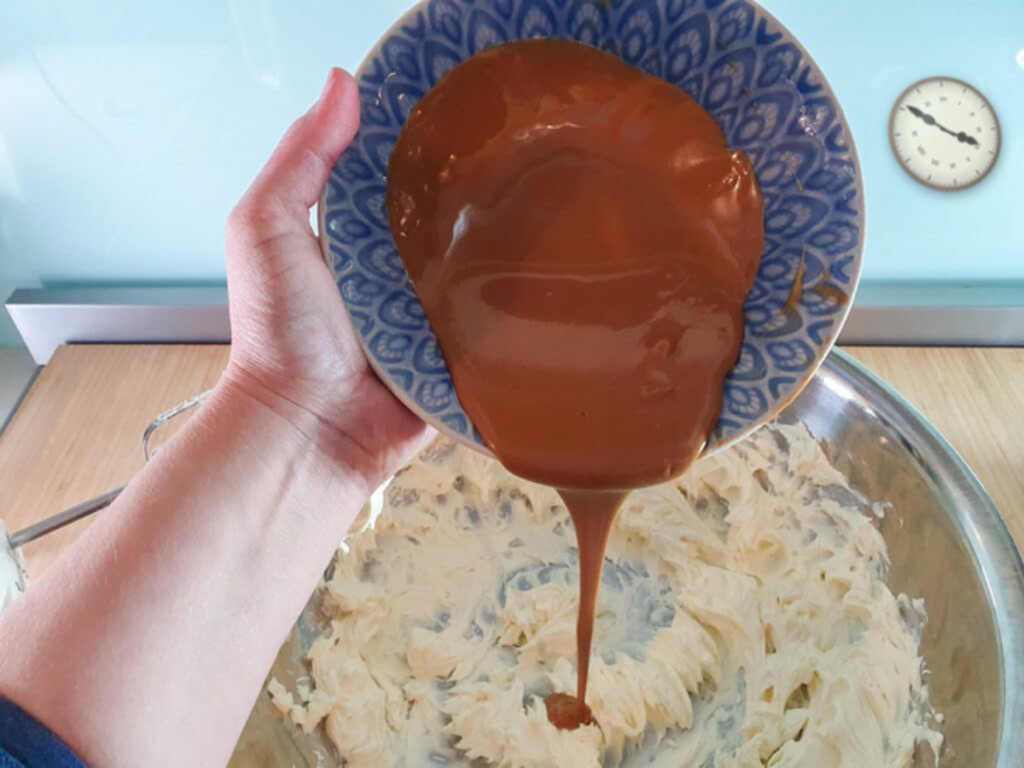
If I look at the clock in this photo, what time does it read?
3:51
